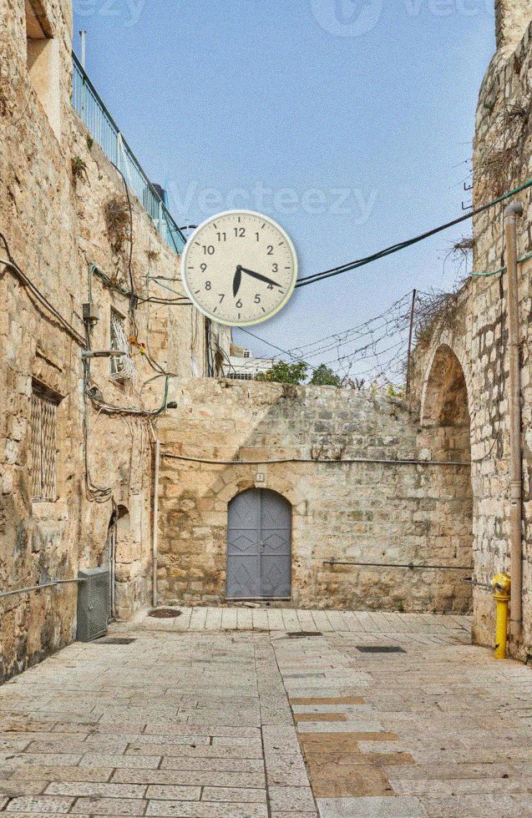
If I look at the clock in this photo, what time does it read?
6:19
